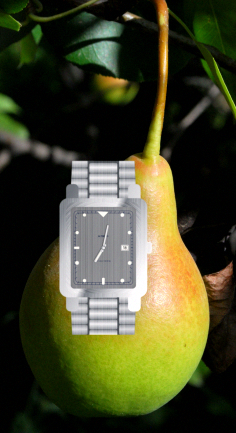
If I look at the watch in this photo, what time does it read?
7:02
